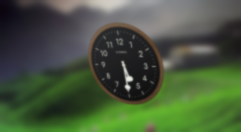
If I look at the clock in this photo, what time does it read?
5:30
